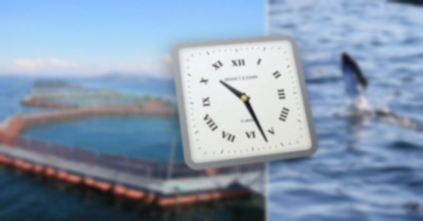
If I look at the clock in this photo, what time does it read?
10:27
